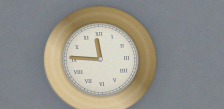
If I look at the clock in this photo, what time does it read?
11:46
